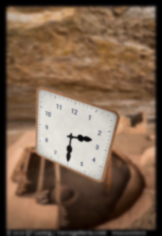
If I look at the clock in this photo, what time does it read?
2:30
